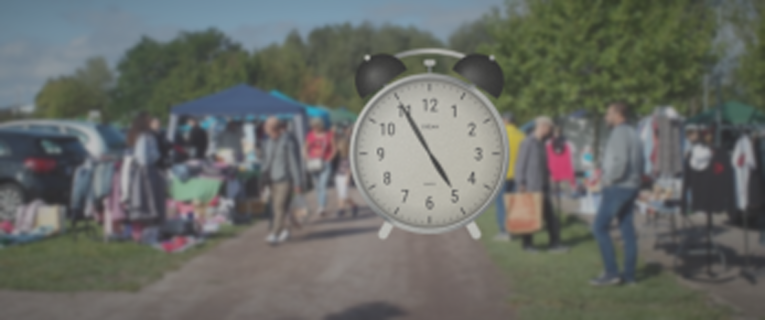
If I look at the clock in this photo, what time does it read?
4:55
